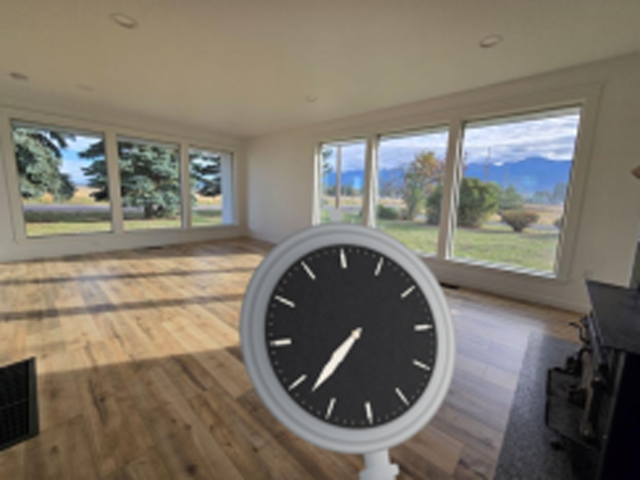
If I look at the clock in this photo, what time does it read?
7:38
